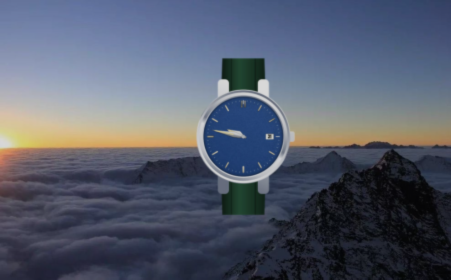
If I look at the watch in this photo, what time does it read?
9:47
